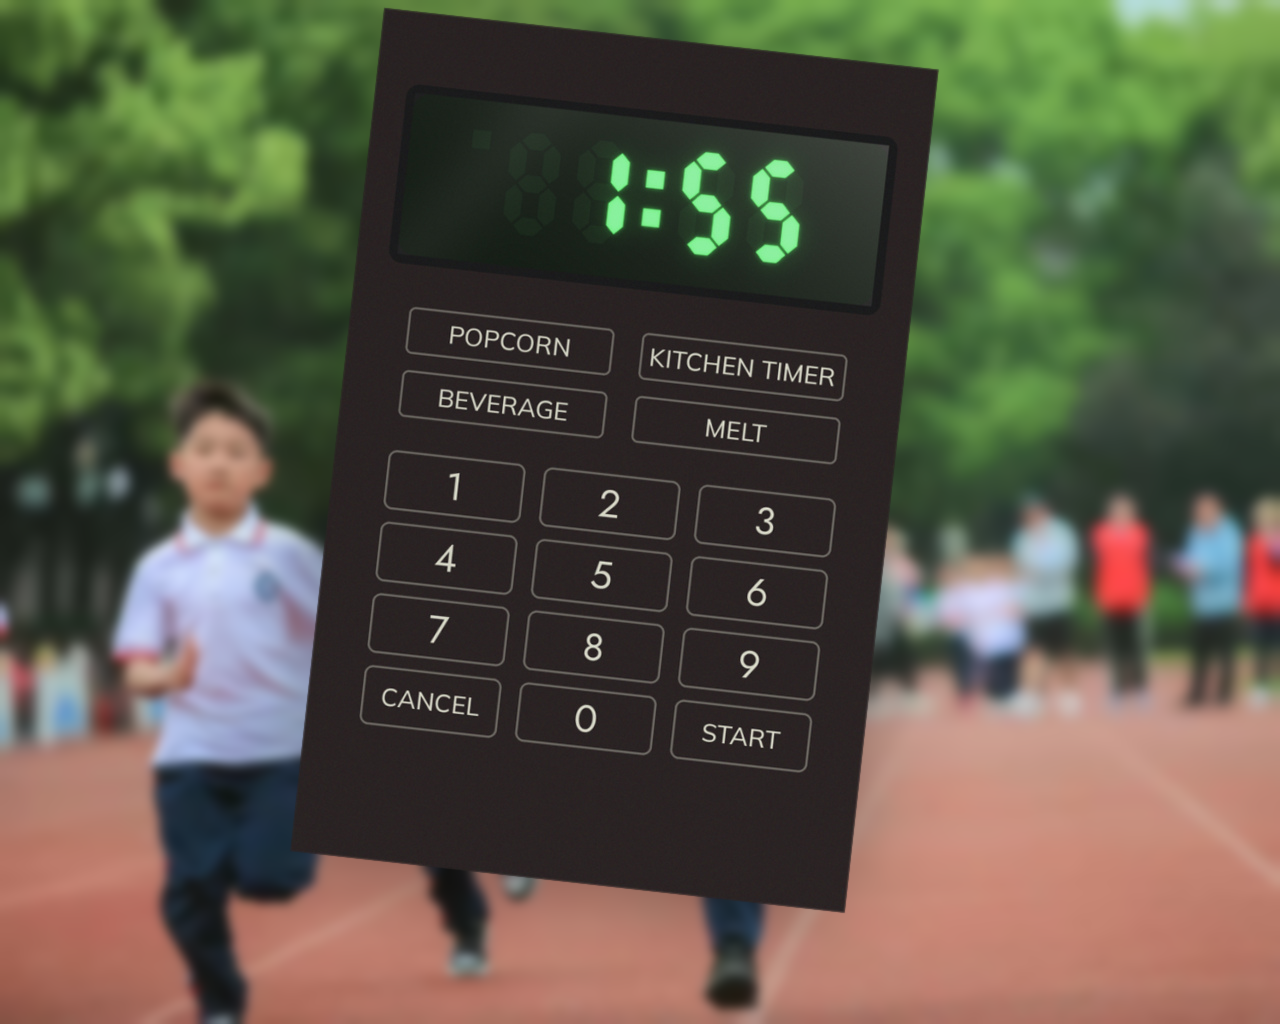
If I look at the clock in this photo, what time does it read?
1:55
